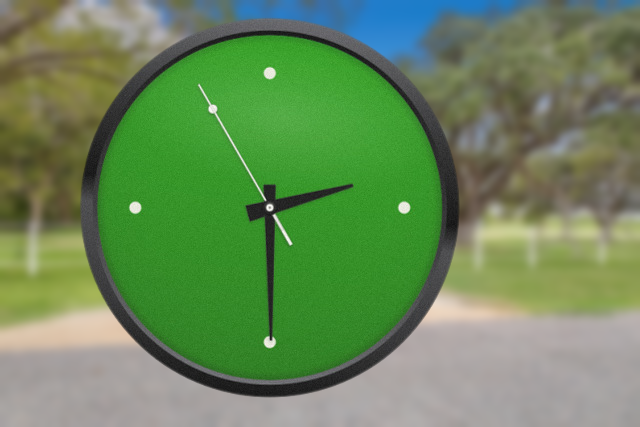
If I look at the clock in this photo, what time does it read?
2:29:55
